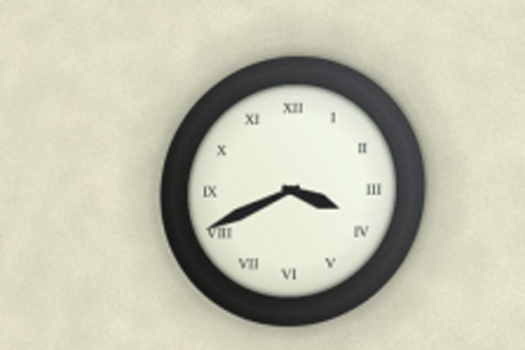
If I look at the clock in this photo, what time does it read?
3:41
